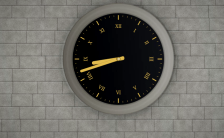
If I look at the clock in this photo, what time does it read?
8:42
